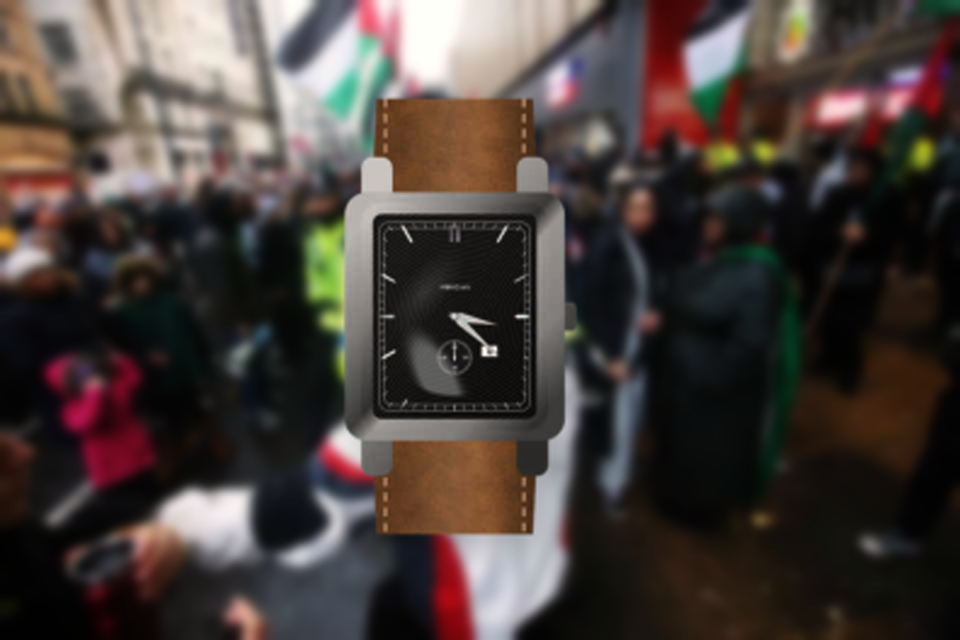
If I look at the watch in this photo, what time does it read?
3:22
